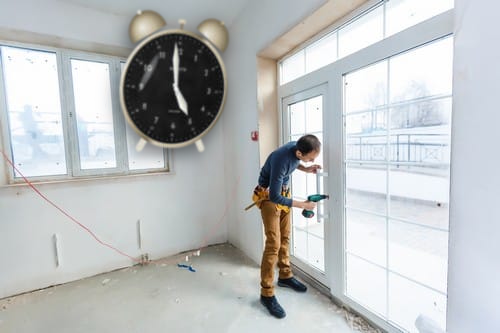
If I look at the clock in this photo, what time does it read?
4:59
